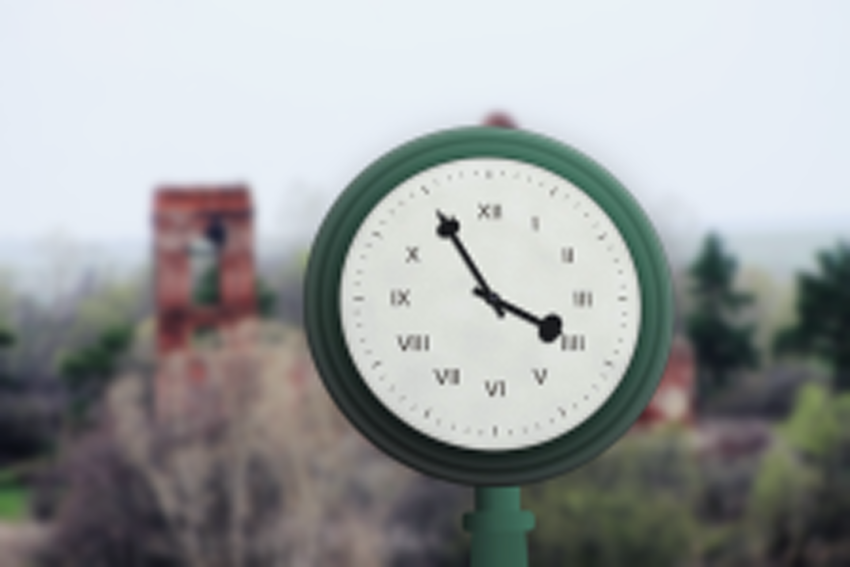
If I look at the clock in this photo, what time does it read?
3:55
